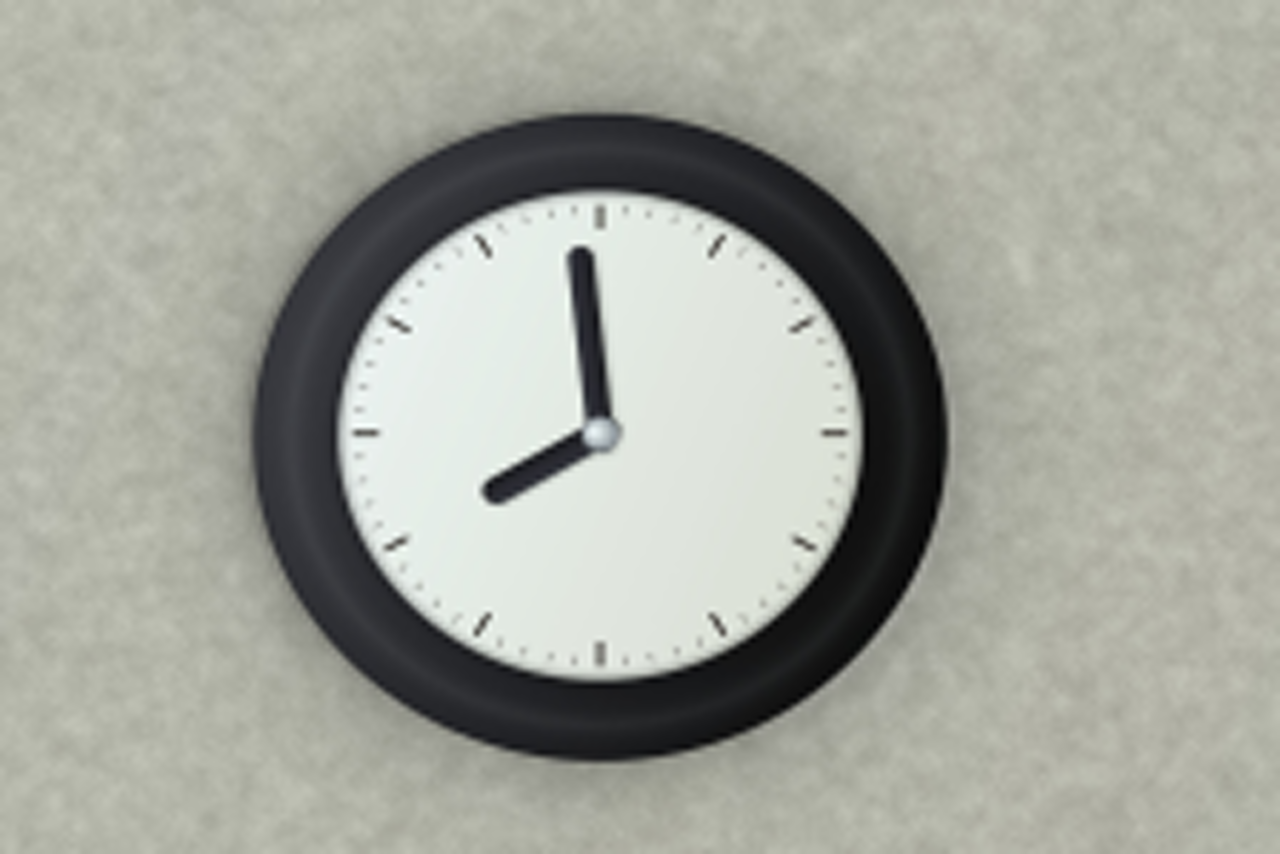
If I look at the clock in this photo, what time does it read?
7:59
